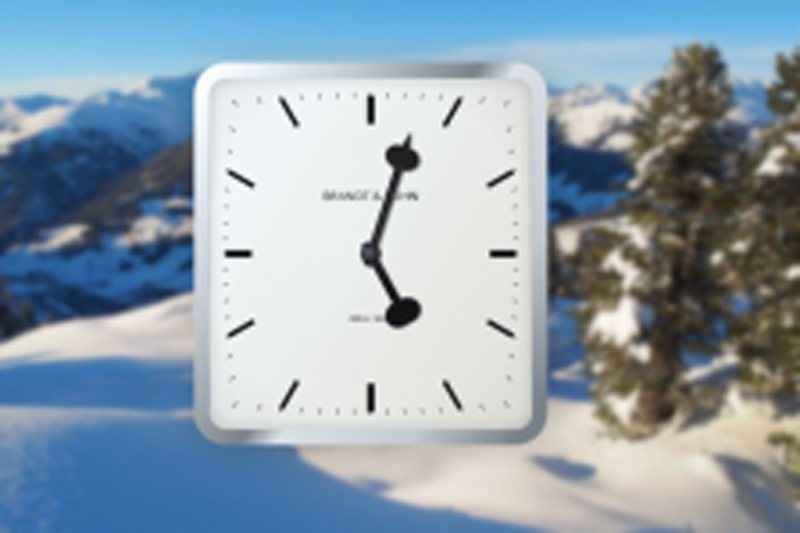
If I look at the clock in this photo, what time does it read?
5:03
